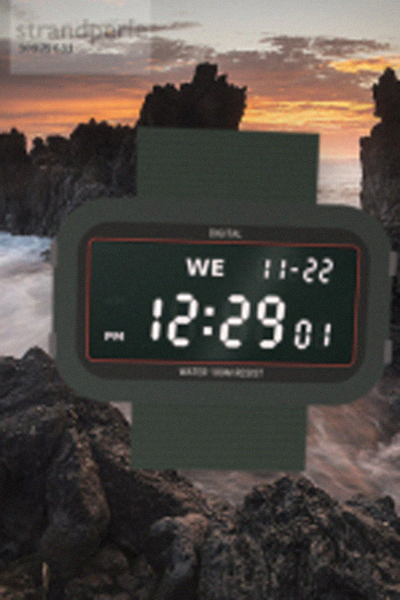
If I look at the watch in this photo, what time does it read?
12:29:01
